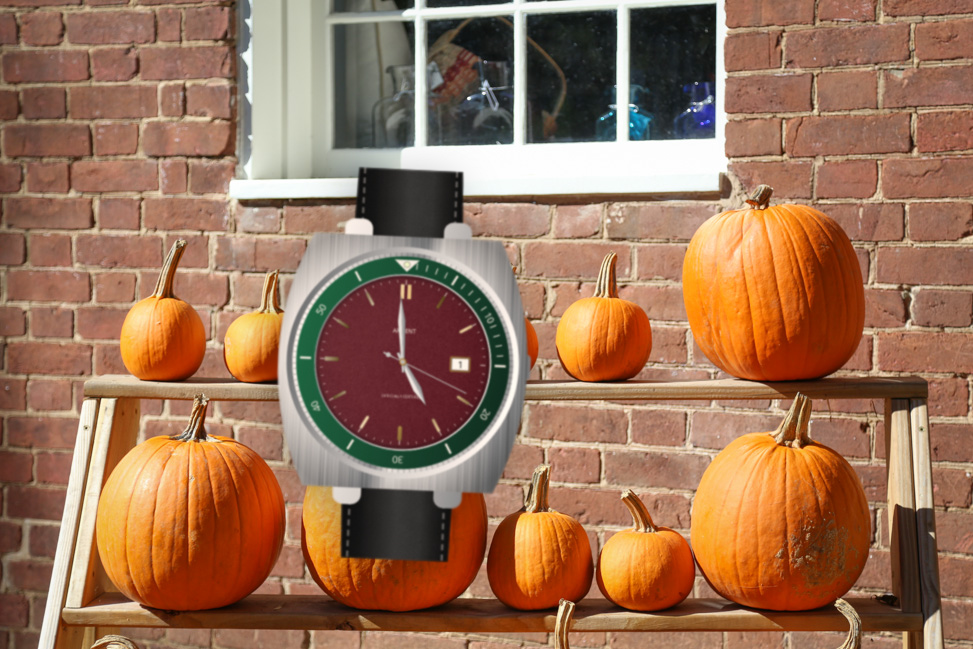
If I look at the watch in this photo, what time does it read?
4:59:19
